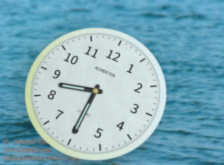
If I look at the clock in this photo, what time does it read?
8:30
